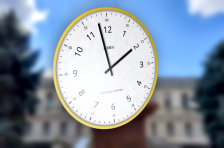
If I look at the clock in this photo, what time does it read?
1:58
